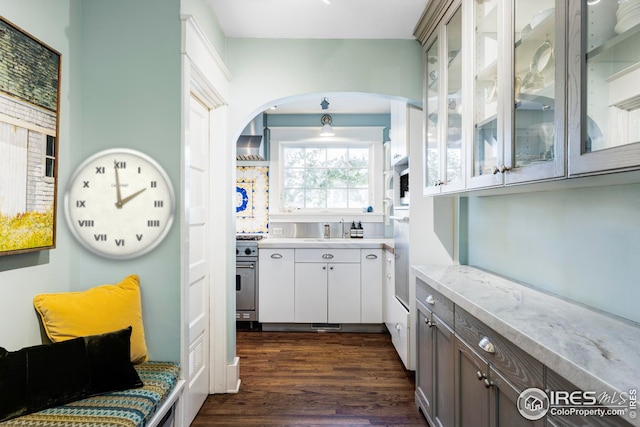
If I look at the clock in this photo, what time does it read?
1:59
